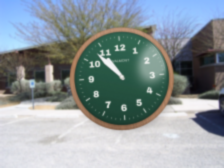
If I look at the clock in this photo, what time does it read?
10:53
